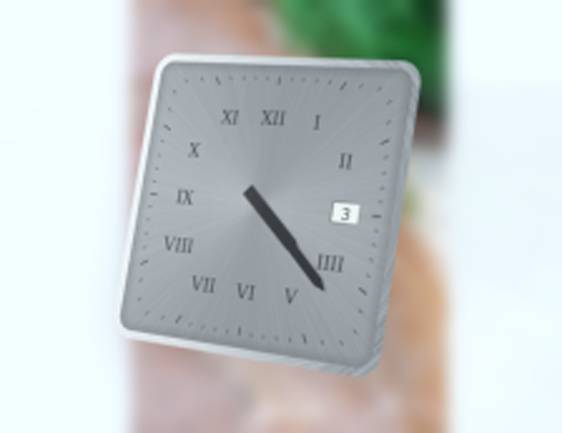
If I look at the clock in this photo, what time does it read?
4:22
